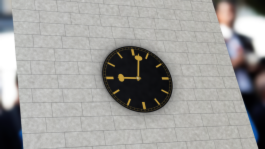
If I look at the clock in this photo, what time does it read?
9:02
